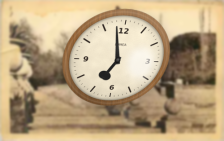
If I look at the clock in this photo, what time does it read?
6:58
